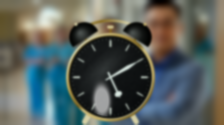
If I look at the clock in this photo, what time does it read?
5:10
